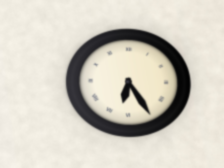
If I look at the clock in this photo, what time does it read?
6:25
